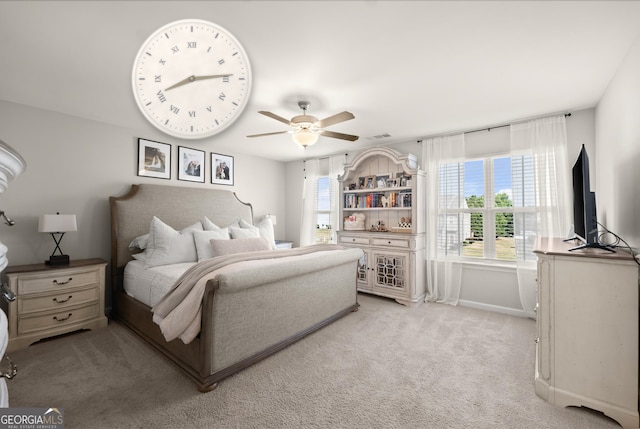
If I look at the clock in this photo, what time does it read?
8:14
